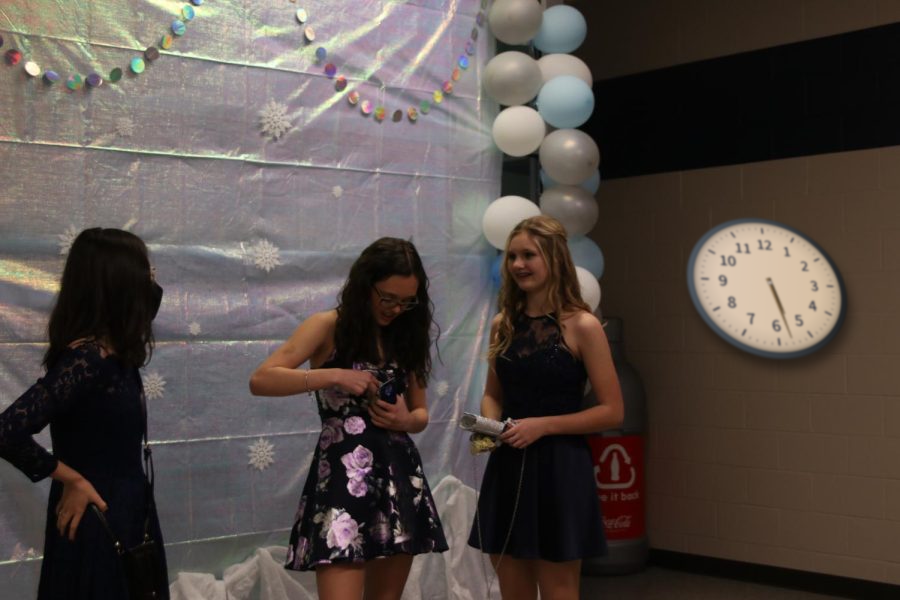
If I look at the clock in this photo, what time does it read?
5:28
